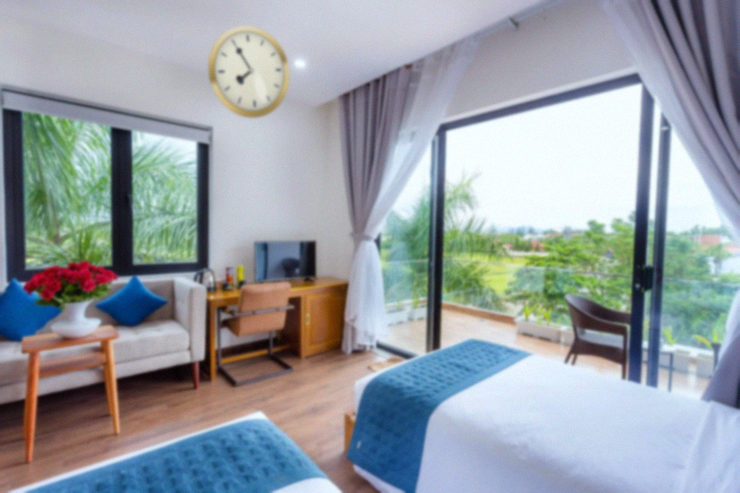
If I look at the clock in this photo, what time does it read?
7:55
